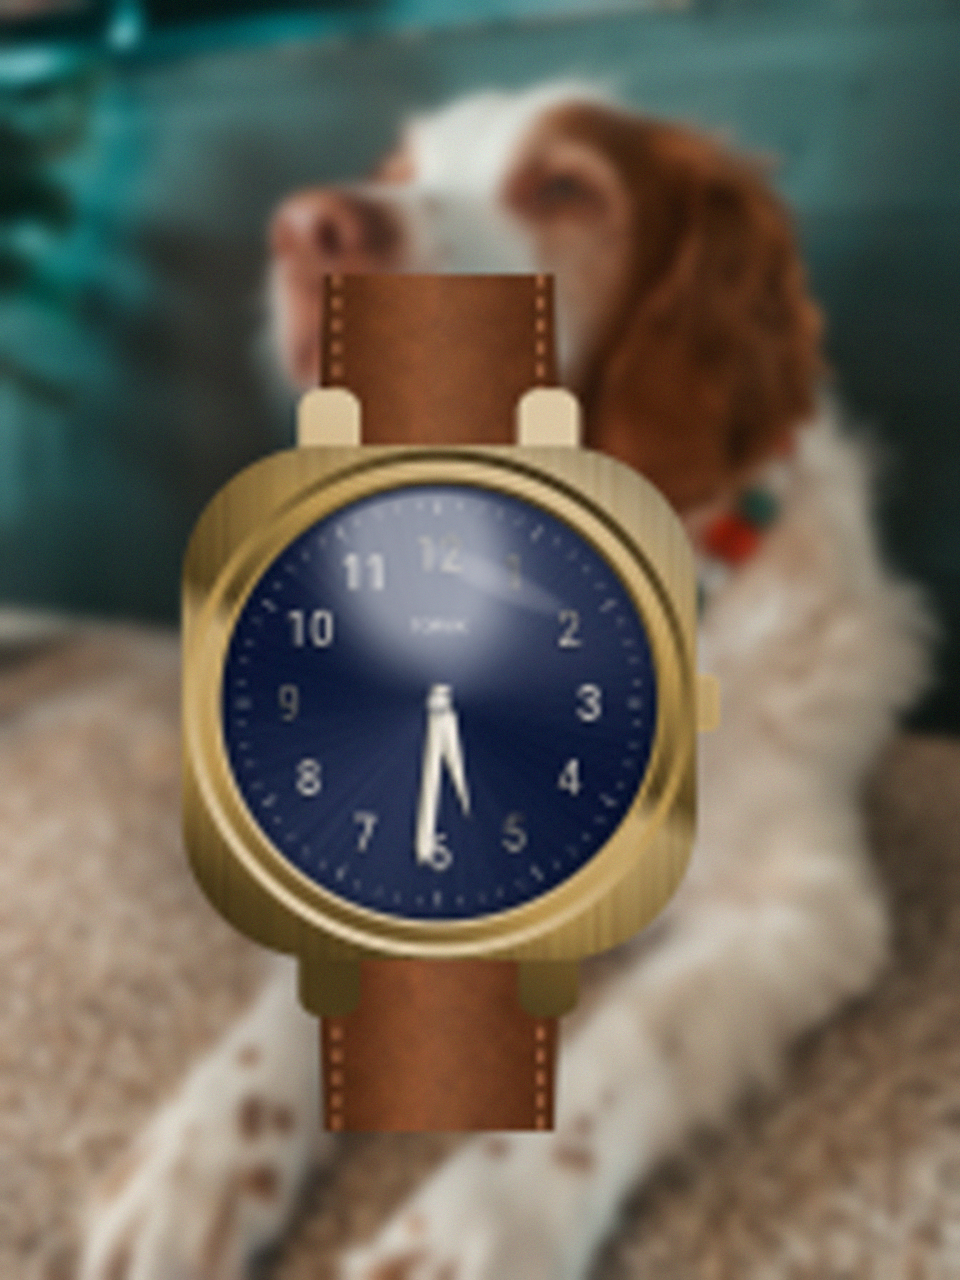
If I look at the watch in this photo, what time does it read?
5:31
